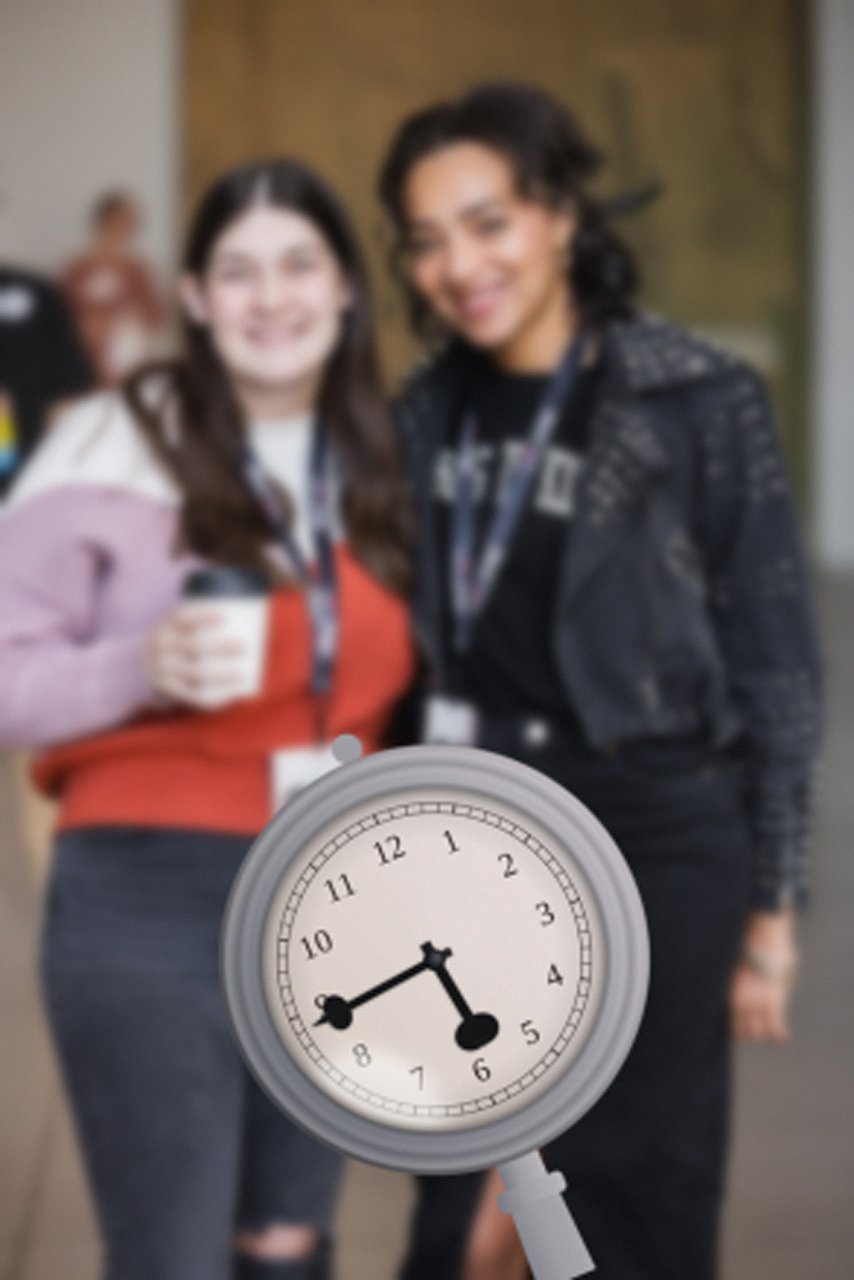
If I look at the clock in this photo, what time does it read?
5:44
